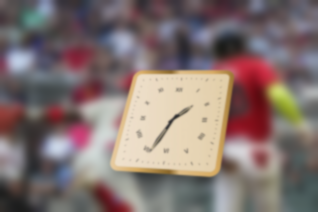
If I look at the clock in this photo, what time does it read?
1:34
